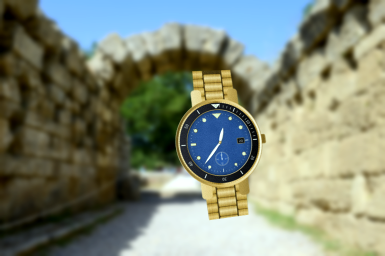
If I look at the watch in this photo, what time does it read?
12:37
